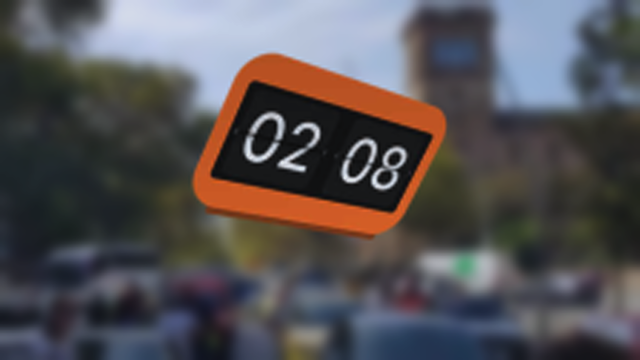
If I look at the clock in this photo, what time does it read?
2:08
